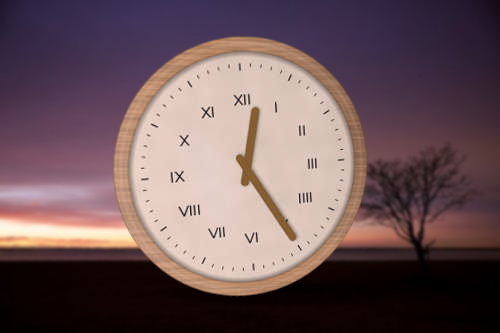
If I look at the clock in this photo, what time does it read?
12:25
